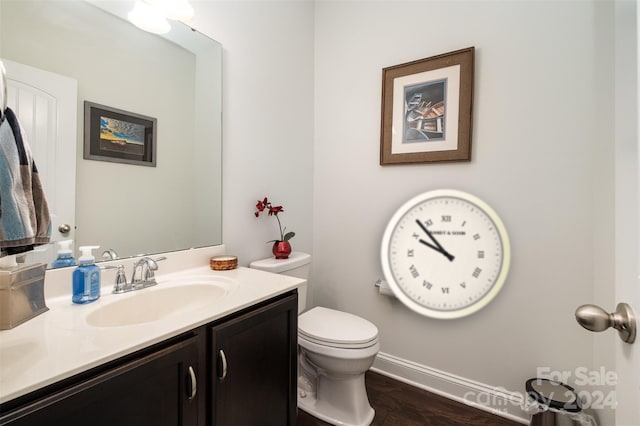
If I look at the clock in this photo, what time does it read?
9:53
